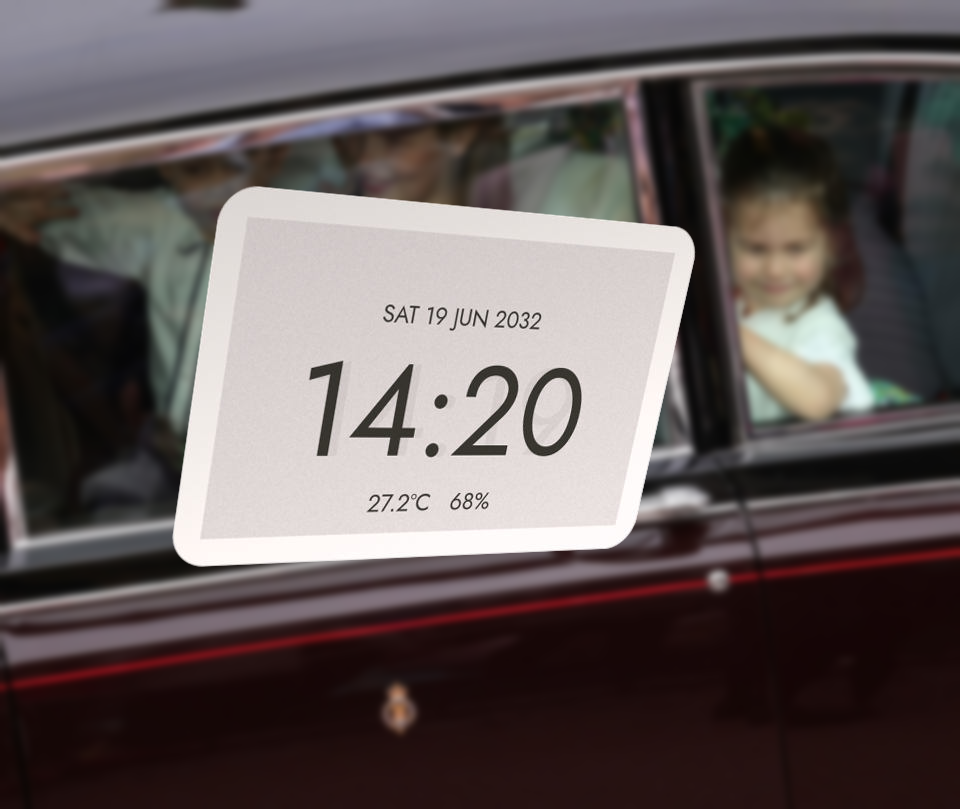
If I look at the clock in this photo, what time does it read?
14:20
